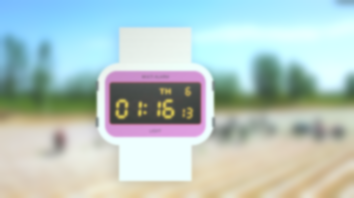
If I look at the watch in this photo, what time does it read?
1:16
